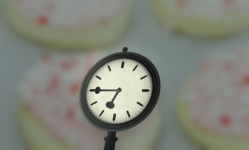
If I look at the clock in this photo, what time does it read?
6:45
